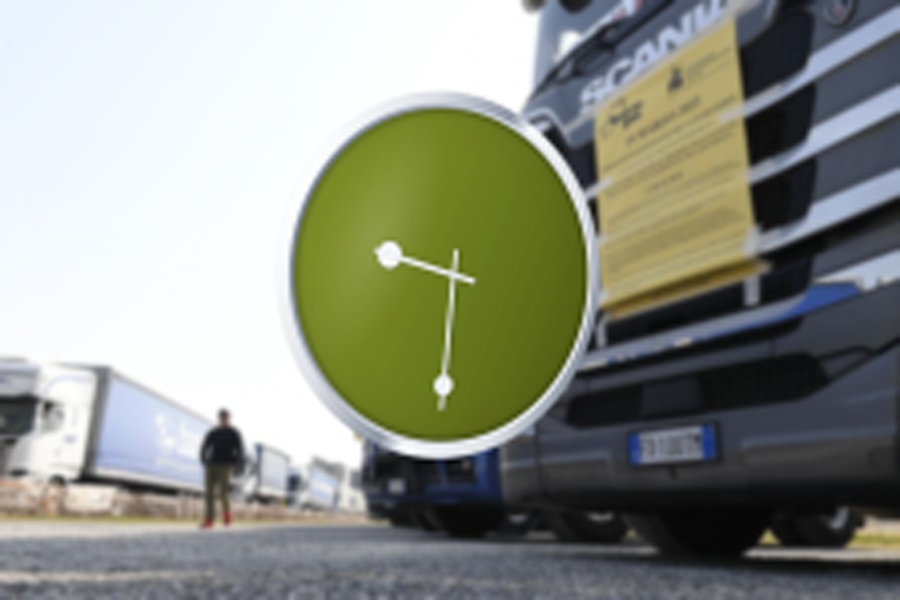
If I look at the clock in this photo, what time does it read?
9:31
